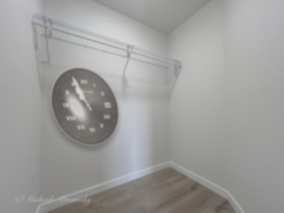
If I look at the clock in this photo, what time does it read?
10:56
